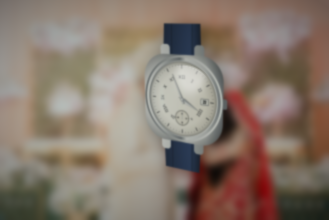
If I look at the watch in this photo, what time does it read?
3:56
